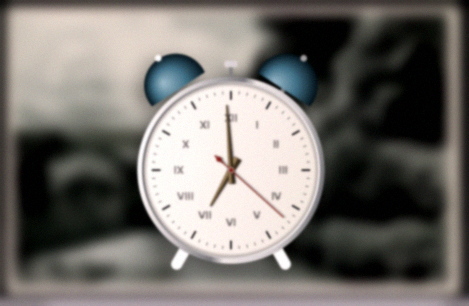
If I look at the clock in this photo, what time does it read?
6:59:22
